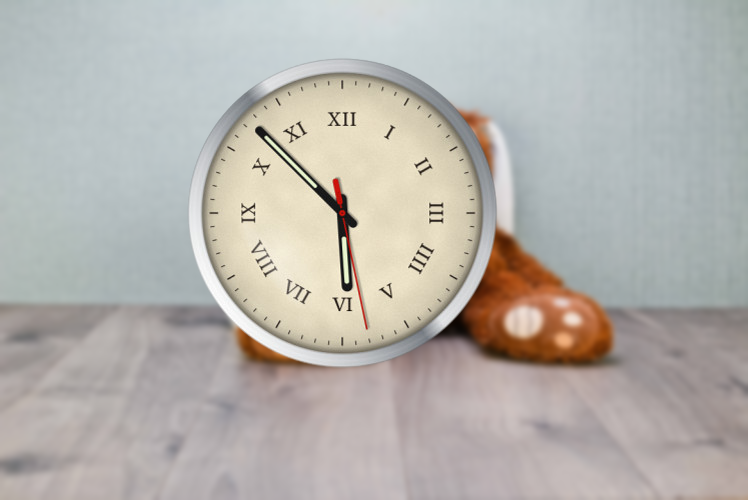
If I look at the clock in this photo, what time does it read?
5:52:28
